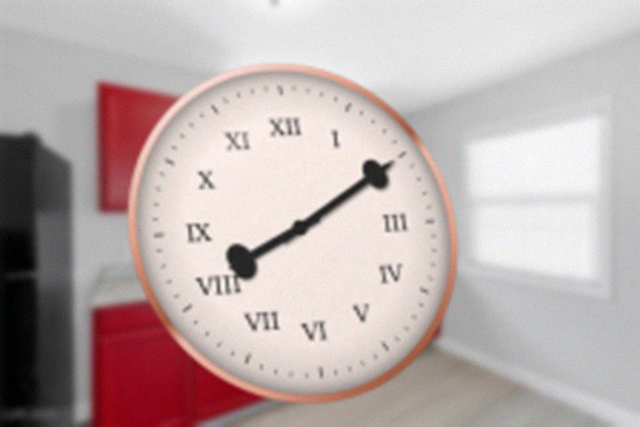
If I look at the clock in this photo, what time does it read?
8:10
